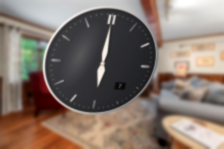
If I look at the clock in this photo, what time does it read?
6:00
